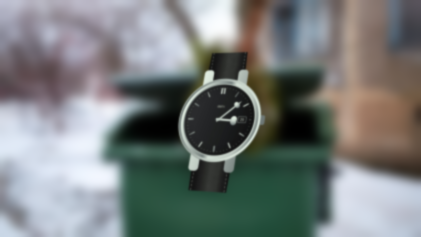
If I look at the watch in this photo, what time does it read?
3:08
